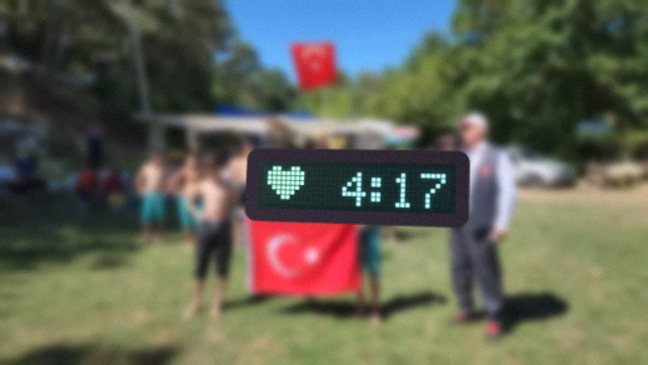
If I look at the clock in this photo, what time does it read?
4:17
